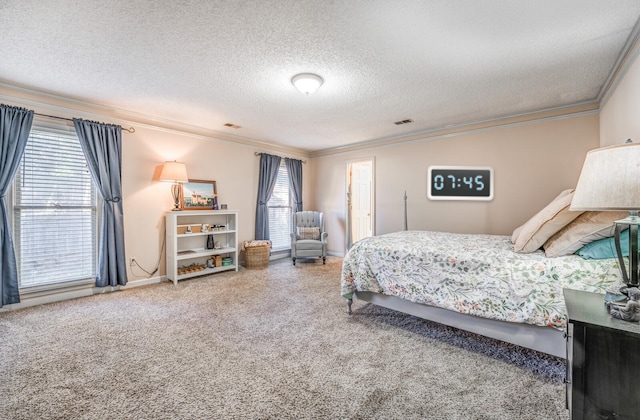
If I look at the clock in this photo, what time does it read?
7:45
